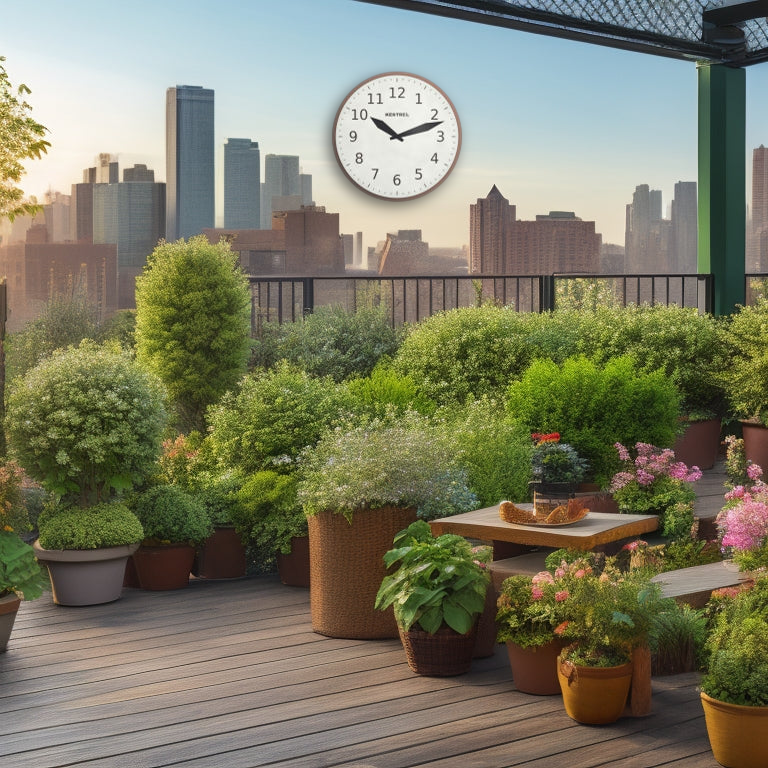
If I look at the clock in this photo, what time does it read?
10:12
